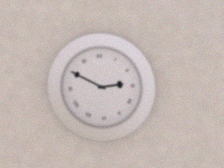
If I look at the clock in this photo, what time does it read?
2:50
